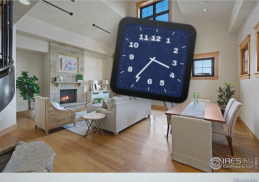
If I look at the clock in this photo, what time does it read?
3:36
